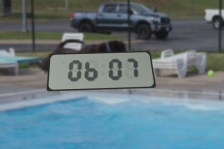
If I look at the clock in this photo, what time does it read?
6:07
